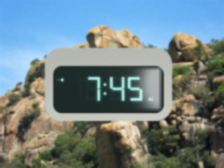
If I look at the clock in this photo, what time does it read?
7:45
